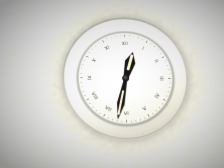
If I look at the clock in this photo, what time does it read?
12:32
